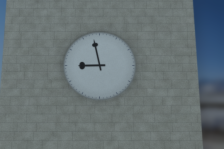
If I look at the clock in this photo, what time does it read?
8:58
